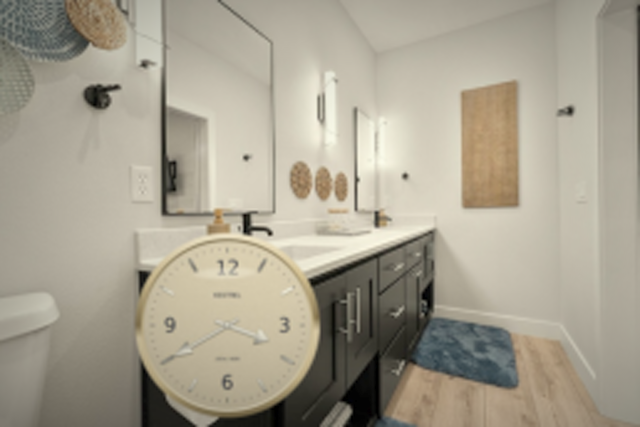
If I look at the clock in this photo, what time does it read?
3:40
